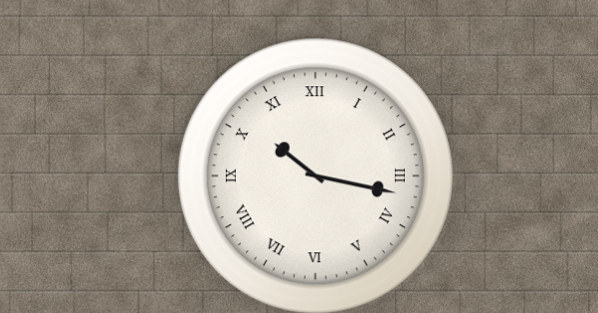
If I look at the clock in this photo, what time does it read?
10:17
